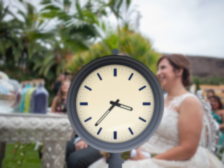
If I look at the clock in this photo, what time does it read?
3:37
